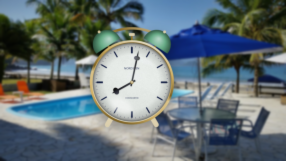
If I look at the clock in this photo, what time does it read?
8:02
